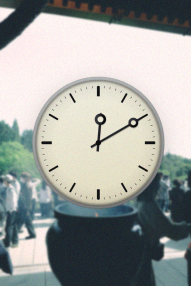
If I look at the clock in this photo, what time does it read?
12:10
